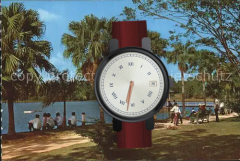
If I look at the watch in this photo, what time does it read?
6:32
